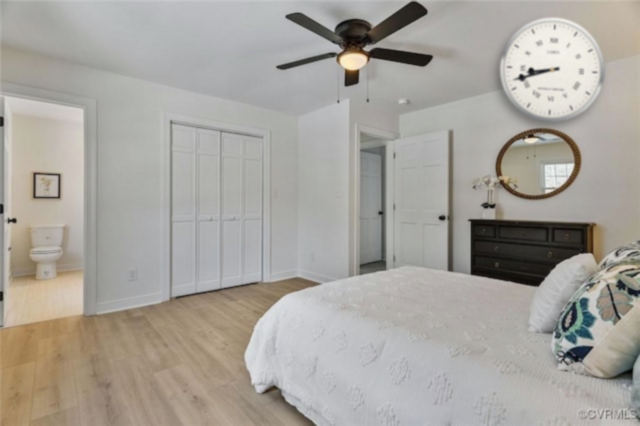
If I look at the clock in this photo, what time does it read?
8:42
